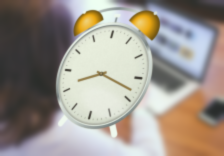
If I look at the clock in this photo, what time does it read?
8:18
